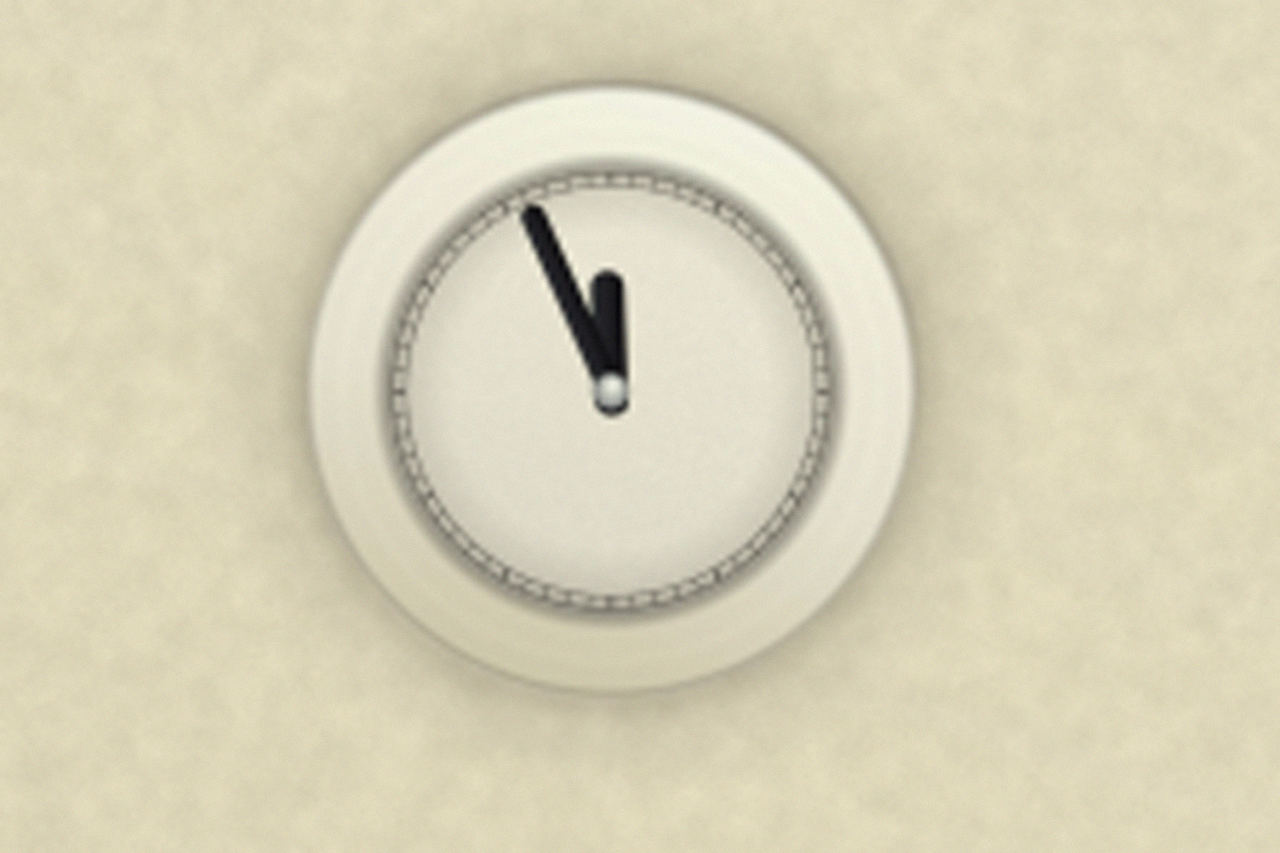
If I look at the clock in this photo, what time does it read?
11:56
